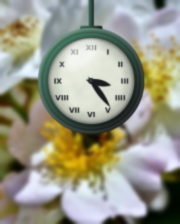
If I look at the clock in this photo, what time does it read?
3:24
